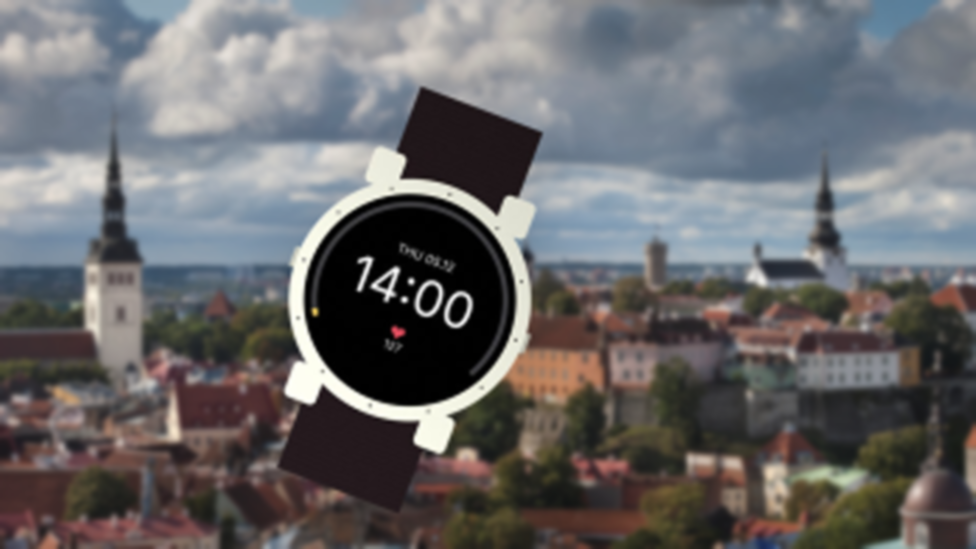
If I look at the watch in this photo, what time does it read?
14:00
